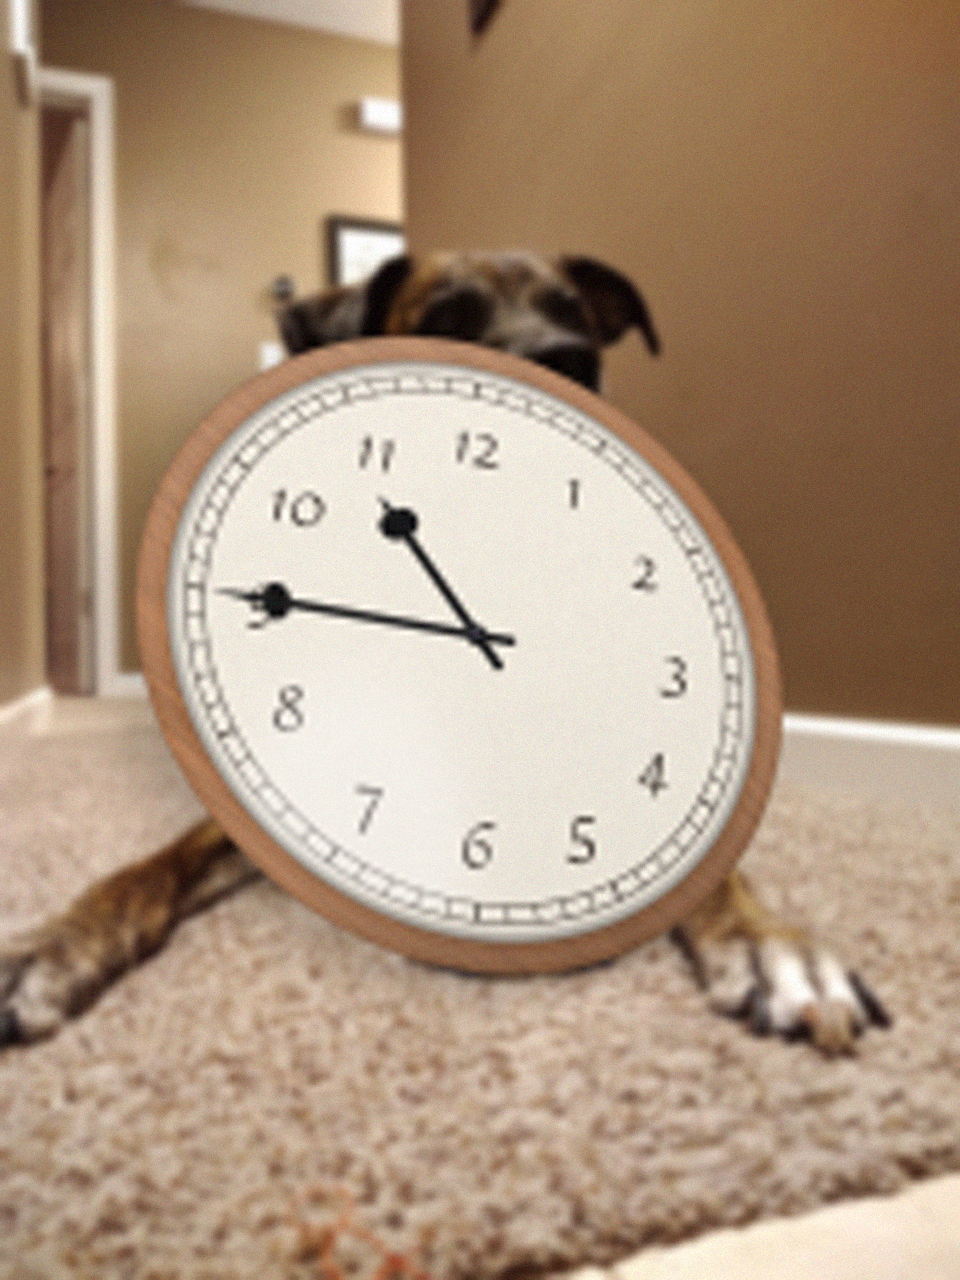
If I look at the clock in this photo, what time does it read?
10:45
